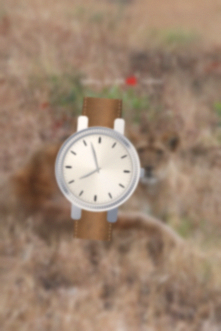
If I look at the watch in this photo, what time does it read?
7:57
